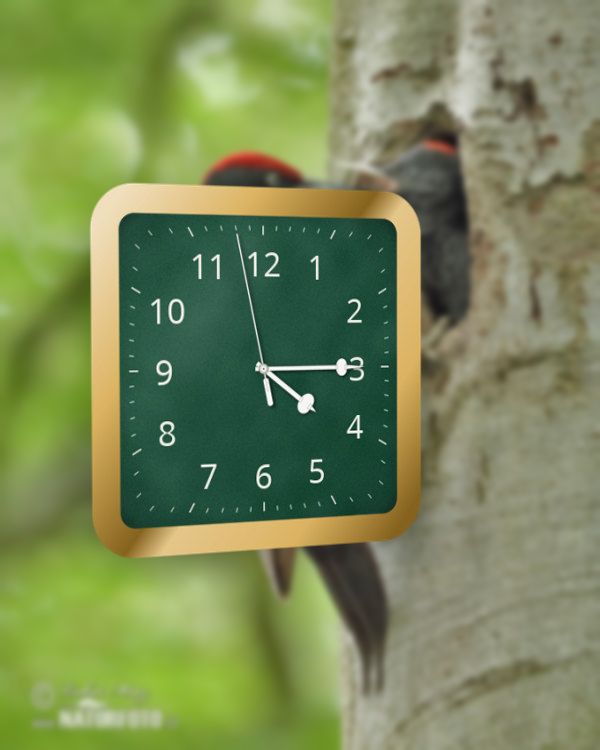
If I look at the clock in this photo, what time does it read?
4:14:58
